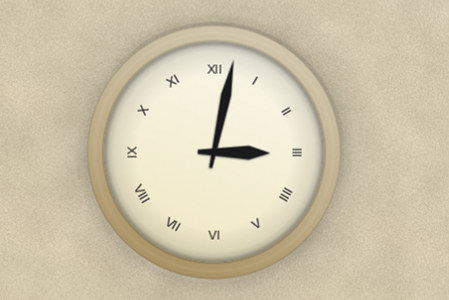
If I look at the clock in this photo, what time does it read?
3:02
